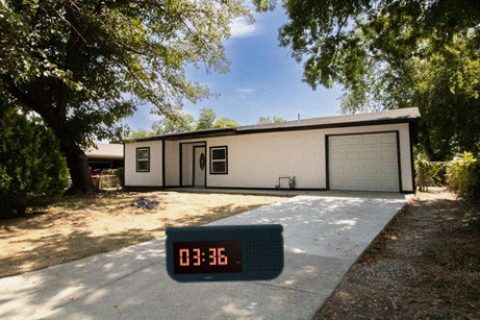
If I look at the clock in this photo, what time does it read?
3:36
